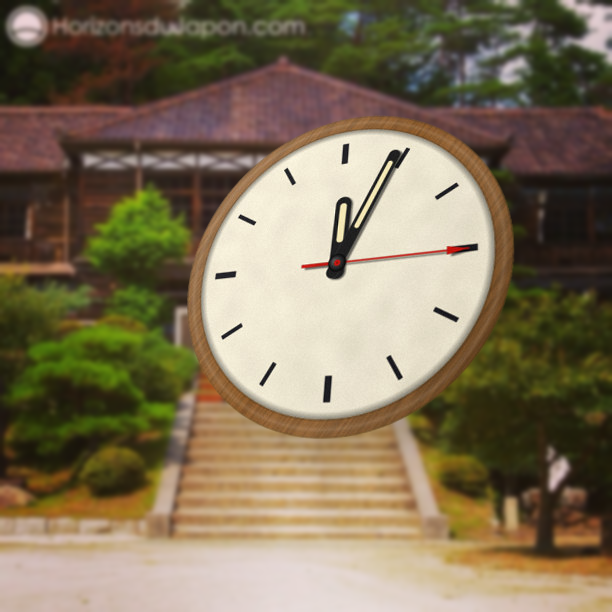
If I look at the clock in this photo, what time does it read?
12:04:15
